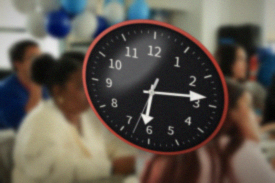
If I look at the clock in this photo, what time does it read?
6:13:33
